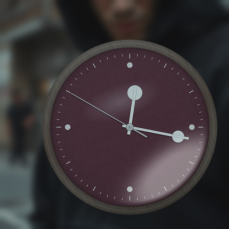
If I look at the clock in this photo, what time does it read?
12:16:50
